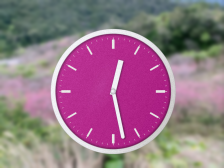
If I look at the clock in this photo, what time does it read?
12:28
